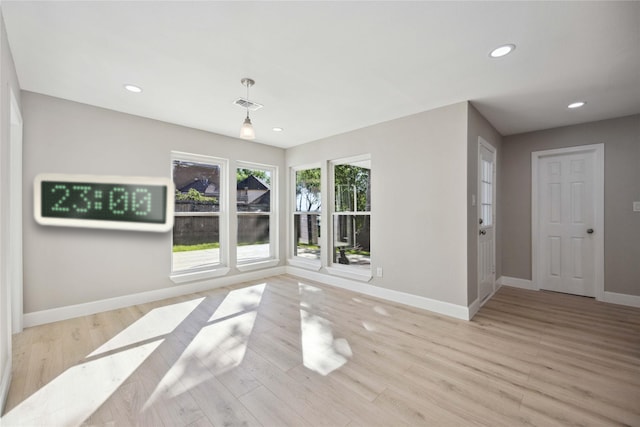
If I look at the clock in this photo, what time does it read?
23:00
